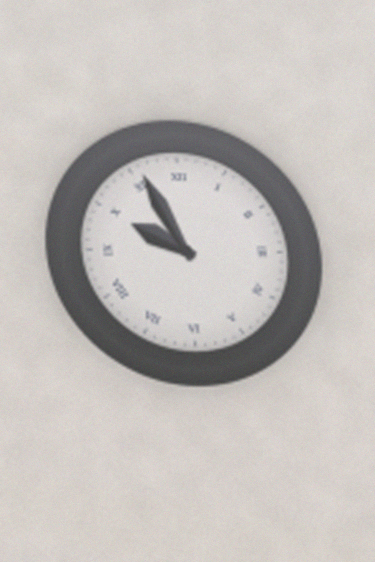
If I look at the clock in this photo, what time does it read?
9:56
